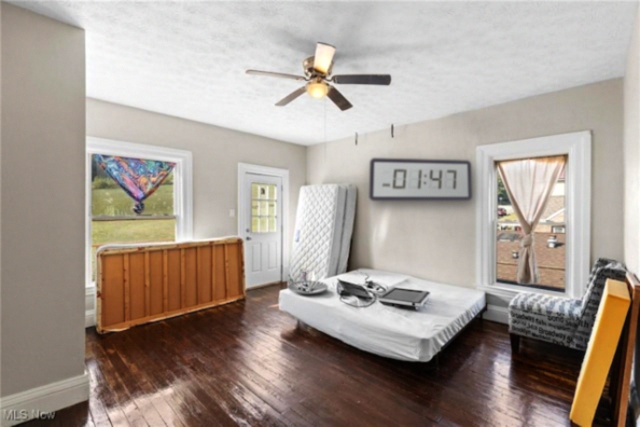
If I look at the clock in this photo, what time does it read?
1:47
